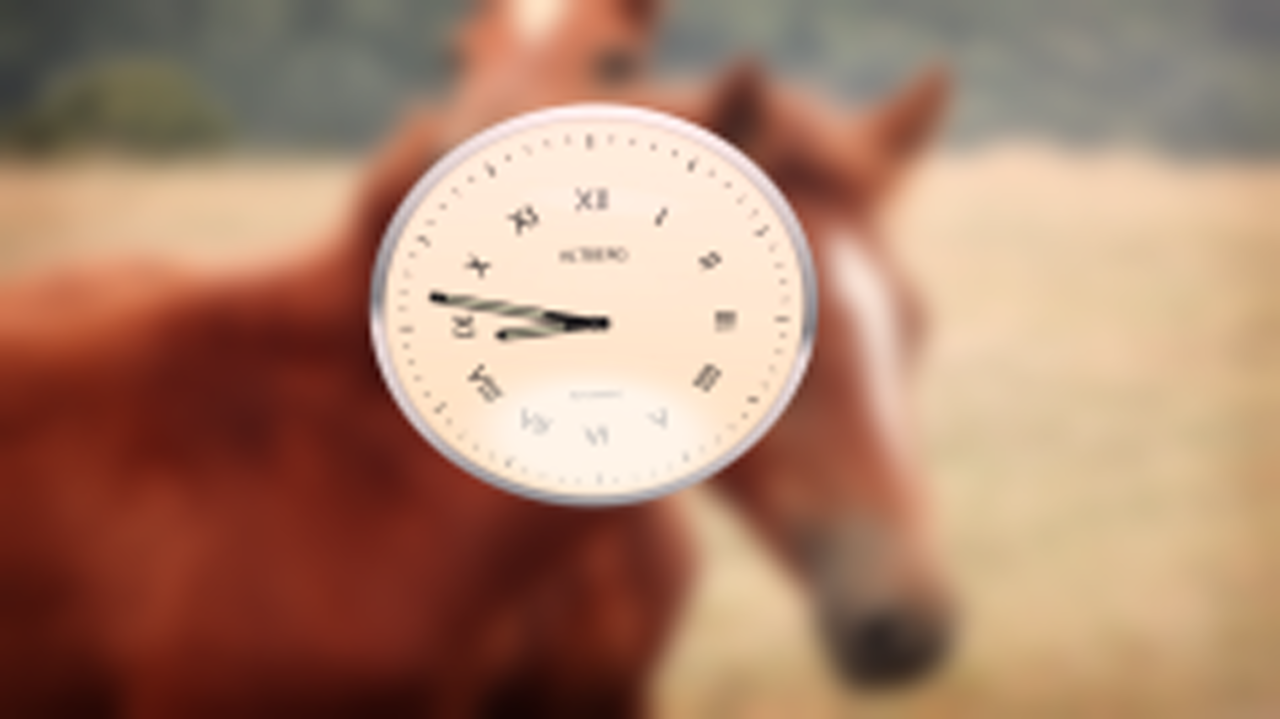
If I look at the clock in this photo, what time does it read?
8:47
